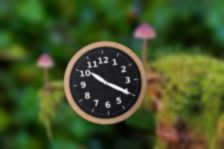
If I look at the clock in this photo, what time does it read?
10:20
